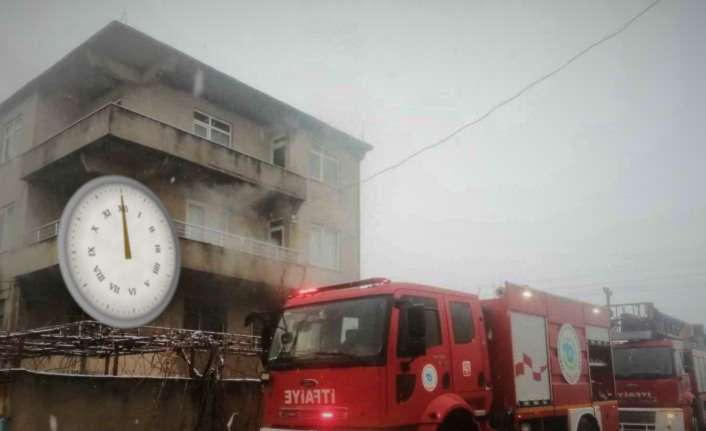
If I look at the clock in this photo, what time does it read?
12:00
